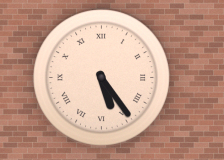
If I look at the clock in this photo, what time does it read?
5:24
